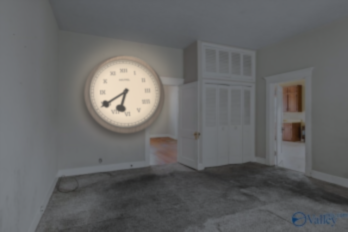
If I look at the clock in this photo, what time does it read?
6:40
